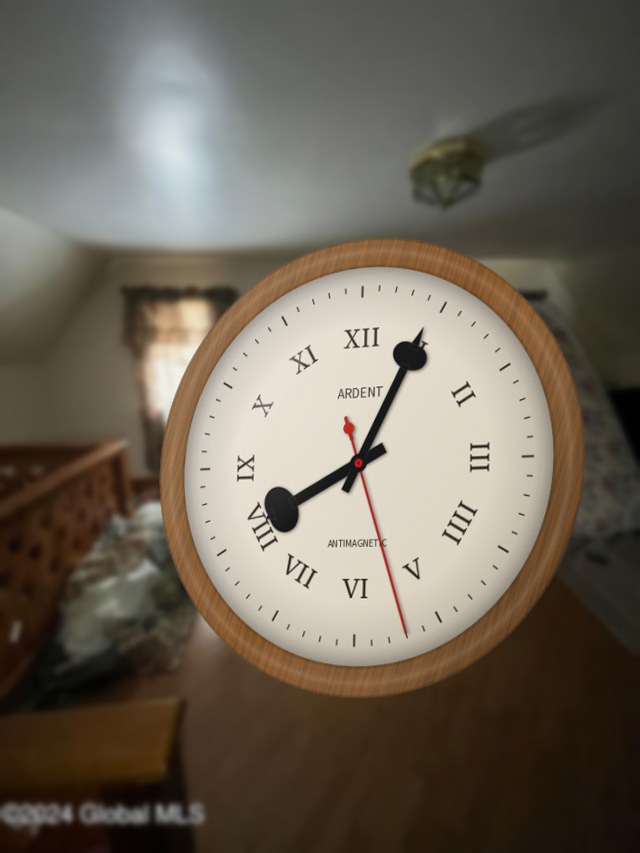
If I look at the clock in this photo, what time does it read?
8:04:27
